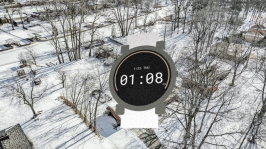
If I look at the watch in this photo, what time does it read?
1:08
